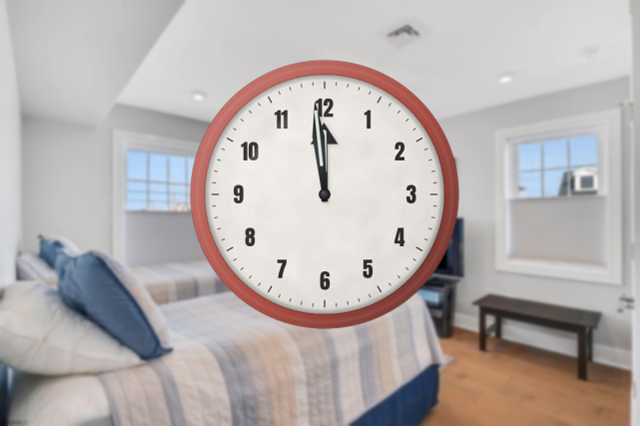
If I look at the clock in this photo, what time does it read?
11:59
